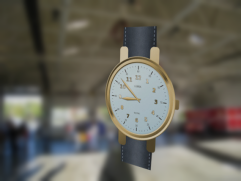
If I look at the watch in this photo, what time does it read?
8:52
